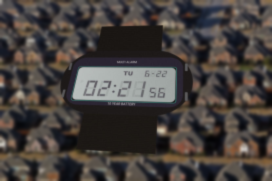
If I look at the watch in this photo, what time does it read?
2:21:56
